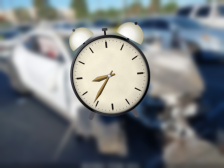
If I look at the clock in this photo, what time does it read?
8:36
